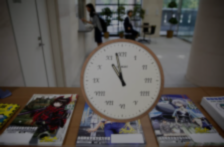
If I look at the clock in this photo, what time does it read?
10:58
